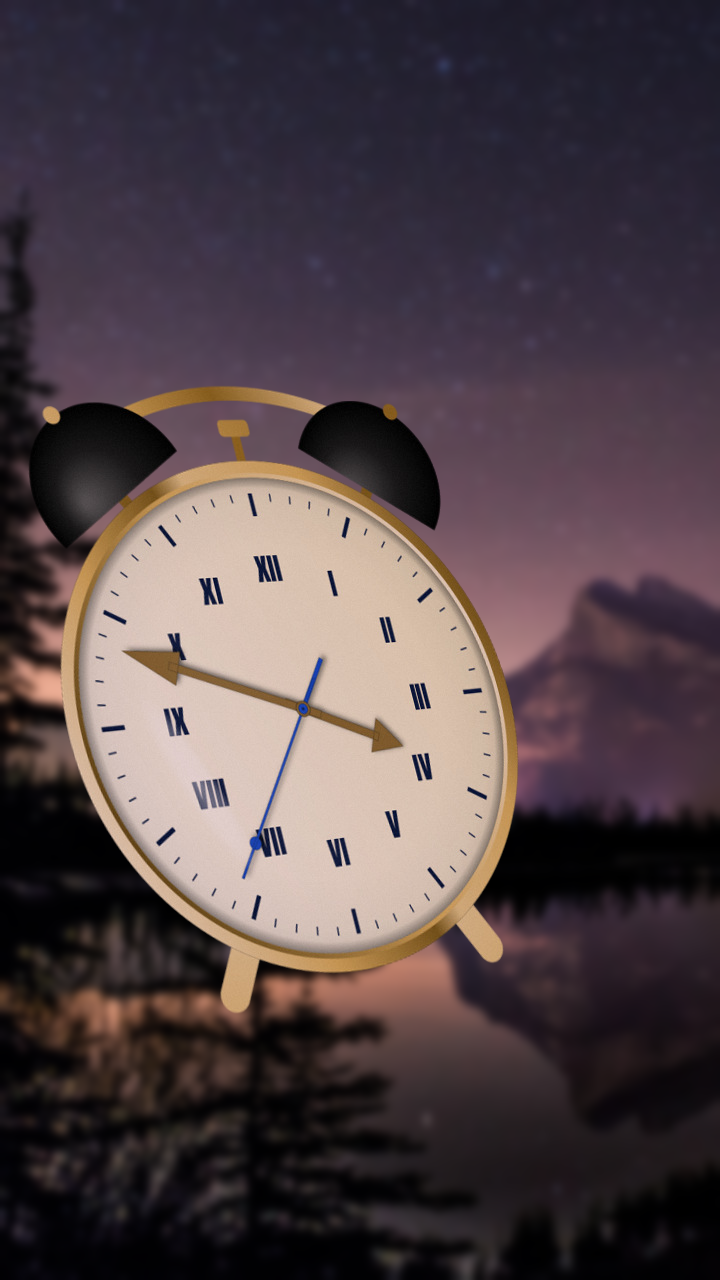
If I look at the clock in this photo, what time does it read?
3:48:36
